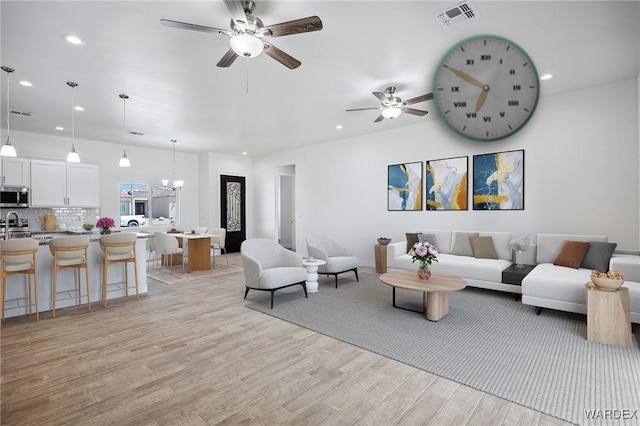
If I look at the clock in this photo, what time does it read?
6:50
